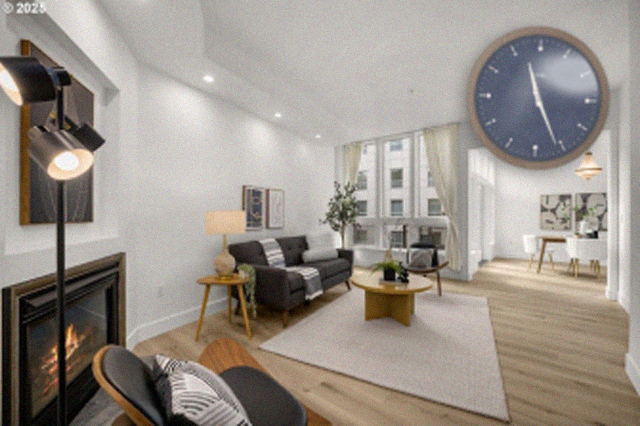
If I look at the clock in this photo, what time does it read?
11:26
